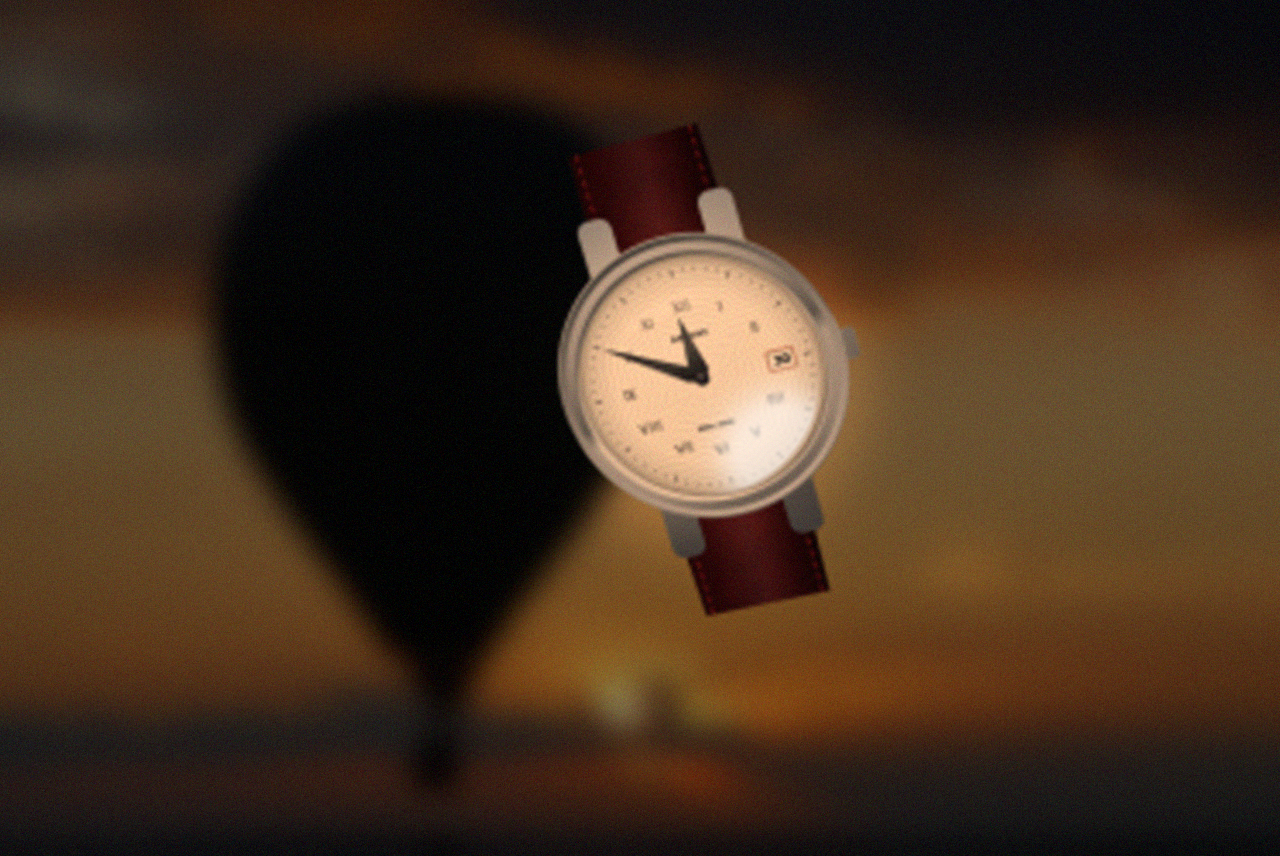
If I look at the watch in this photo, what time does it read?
11:50
